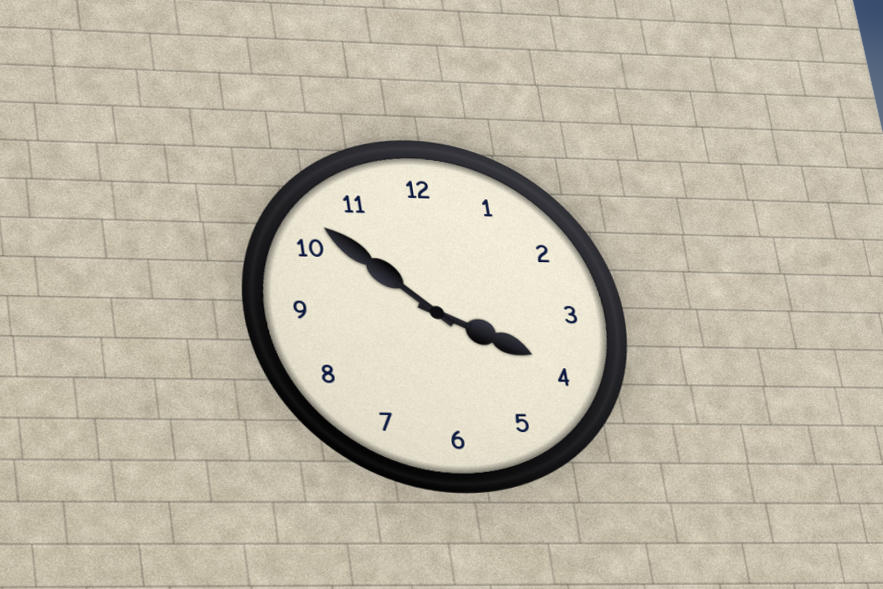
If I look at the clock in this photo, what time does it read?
3:52
